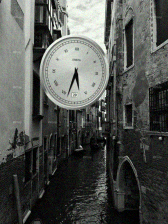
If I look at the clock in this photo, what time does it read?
5:33
